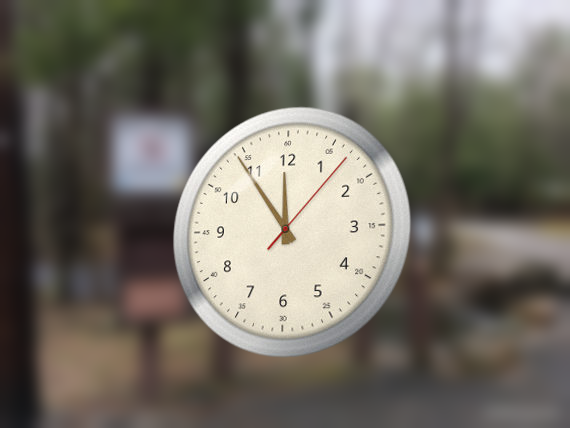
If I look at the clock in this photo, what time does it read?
11:54:07
